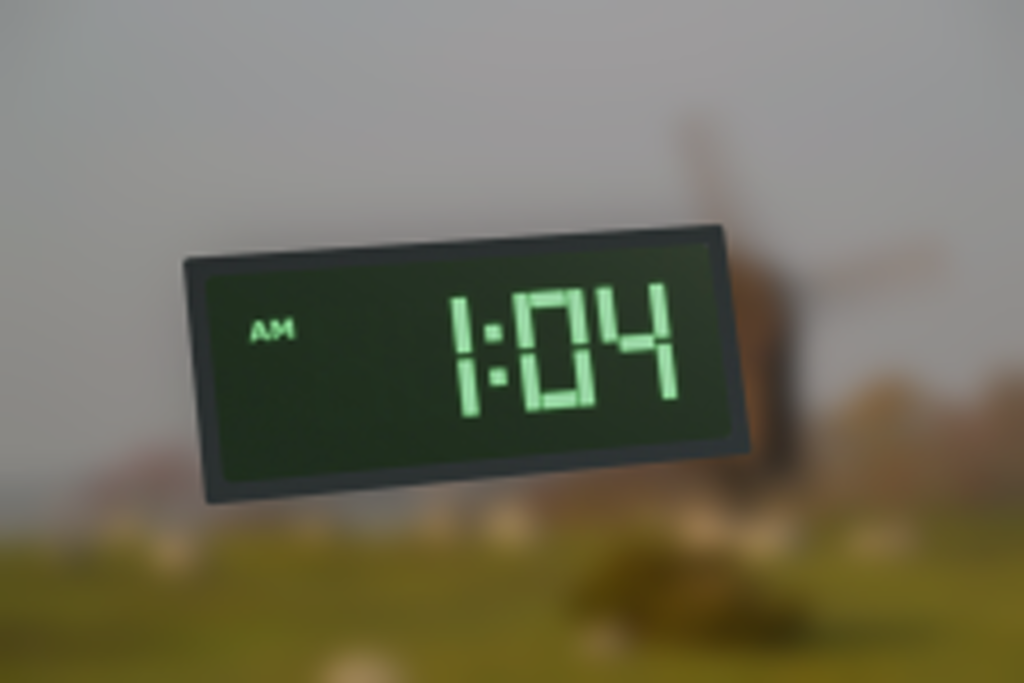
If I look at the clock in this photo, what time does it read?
1:04
